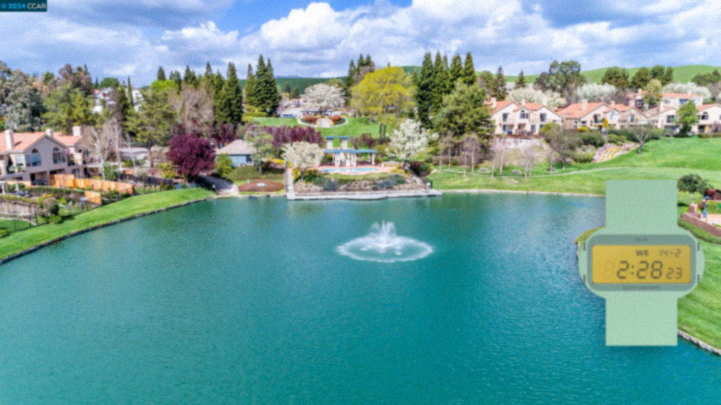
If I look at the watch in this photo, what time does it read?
2:28:23
